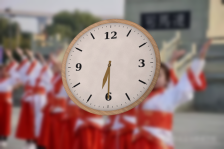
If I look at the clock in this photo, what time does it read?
6:30
